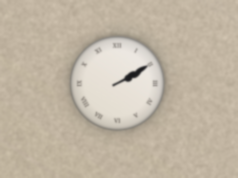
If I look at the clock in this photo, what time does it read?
2:10
